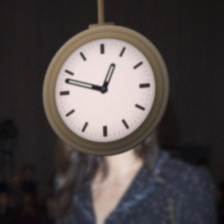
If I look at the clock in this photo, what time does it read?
12:48
